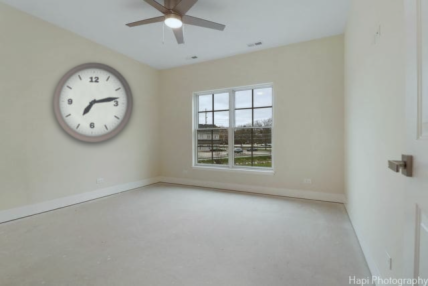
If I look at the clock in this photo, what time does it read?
7:13
